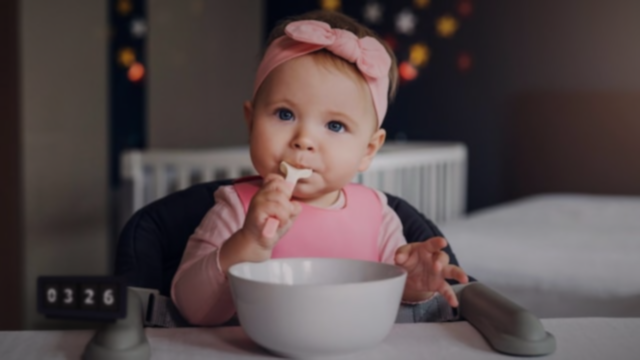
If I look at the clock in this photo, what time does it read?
3:26
